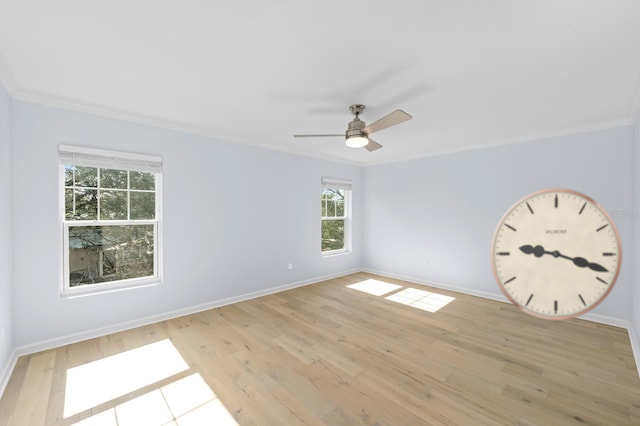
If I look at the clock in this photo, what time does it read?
9:18
